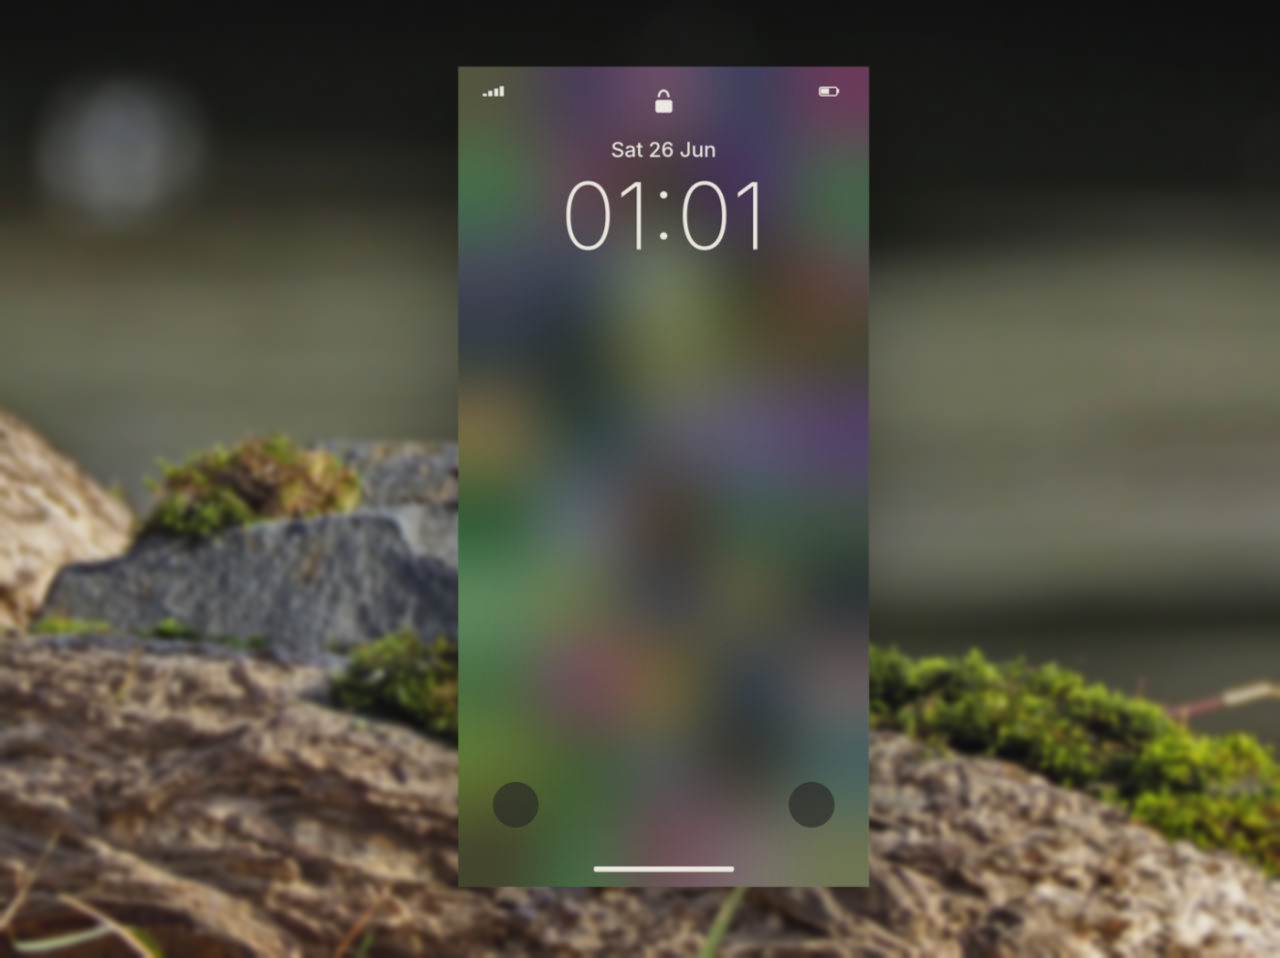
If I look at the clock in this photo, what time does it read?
1:01
